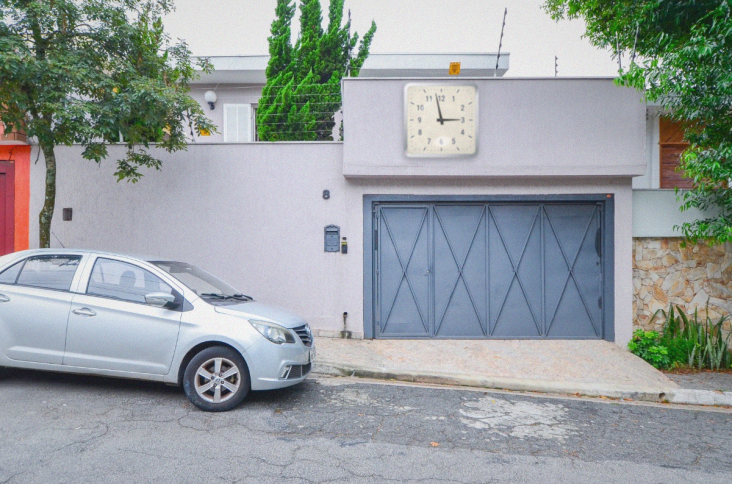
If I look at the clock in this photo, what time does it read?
2:58
